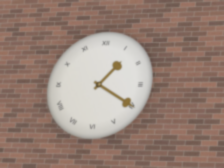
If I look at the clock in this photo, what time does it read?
1:20
